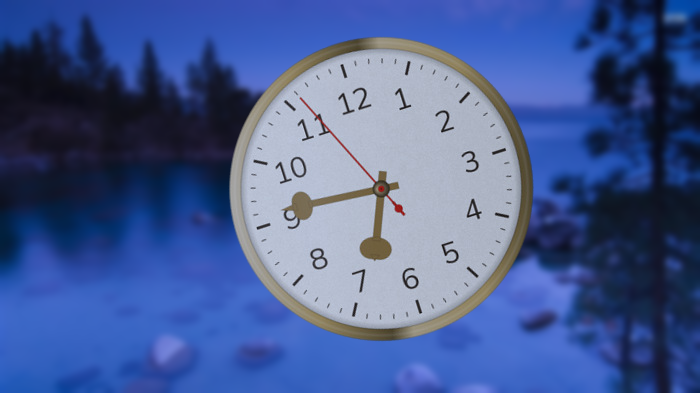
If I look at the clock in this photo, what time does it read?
6:45:56
